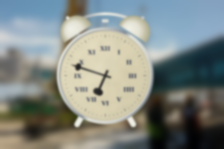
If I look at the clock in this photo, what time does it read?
6:48
